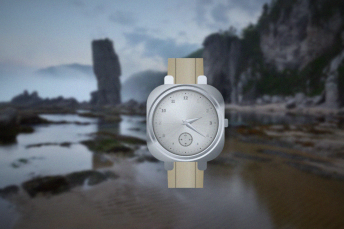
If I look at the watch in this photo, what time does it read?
2:21
